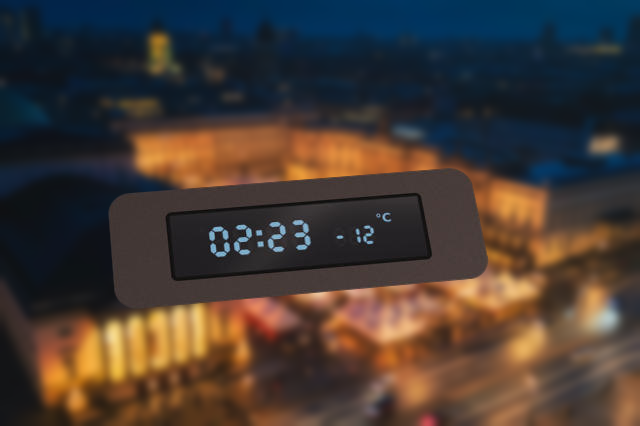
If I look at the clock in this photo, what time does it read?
2:23
